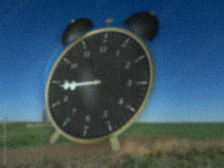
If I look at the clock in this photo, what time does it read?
8:44
